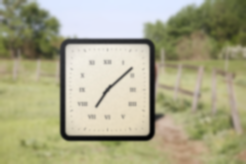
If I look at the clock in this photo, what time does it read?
7:08
